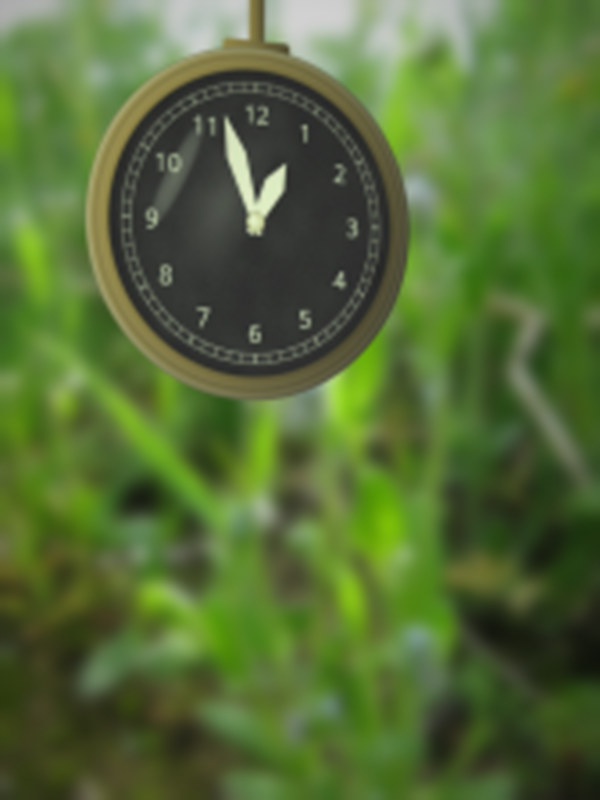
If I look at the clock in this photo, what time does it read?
12:57
